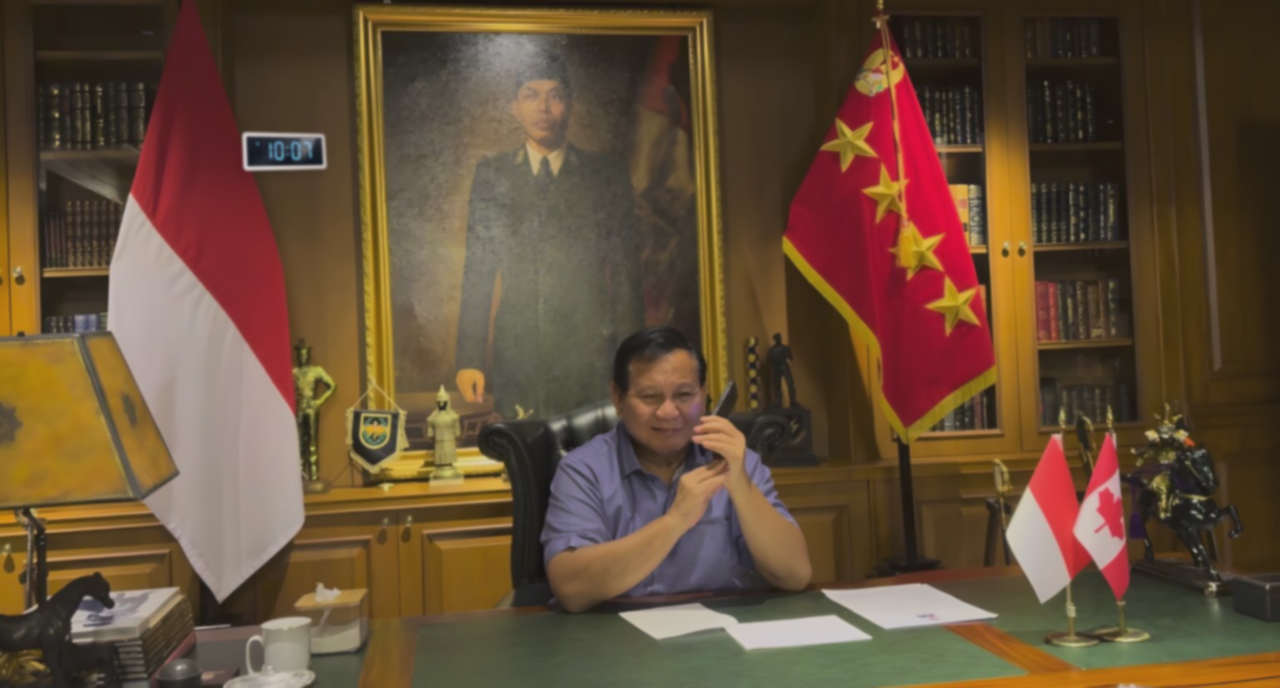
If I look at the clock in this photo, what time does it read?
10:07
